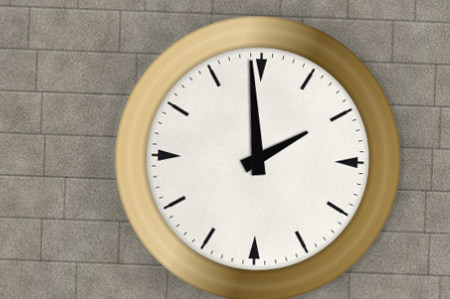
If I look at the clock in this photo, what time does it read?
1:59
